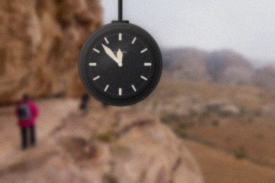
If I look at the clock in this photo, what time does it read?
11:53
